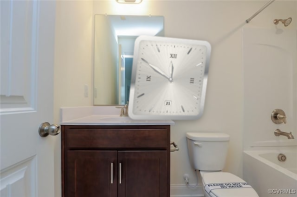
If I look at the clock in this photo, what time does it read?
11:50
